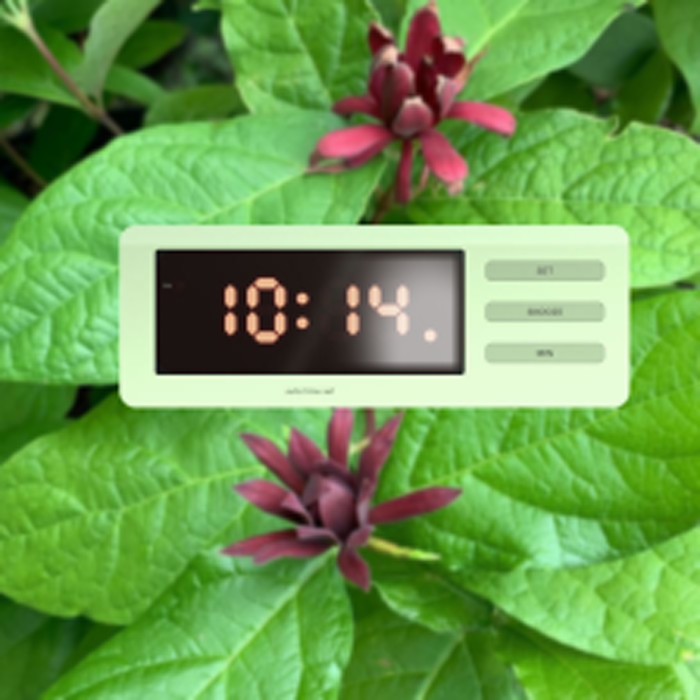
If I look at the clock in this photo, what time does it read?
10:14
